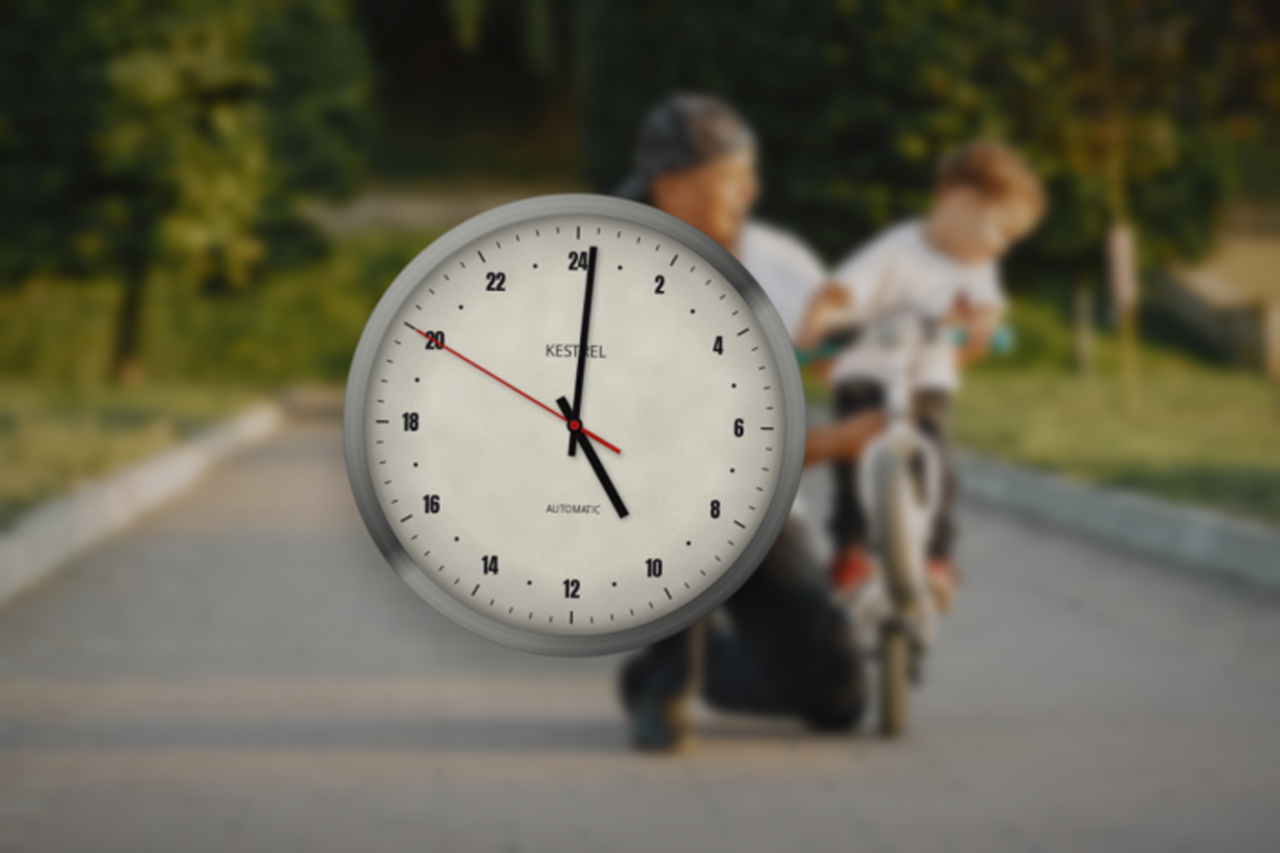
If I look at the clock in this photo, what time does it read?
10:00:50
